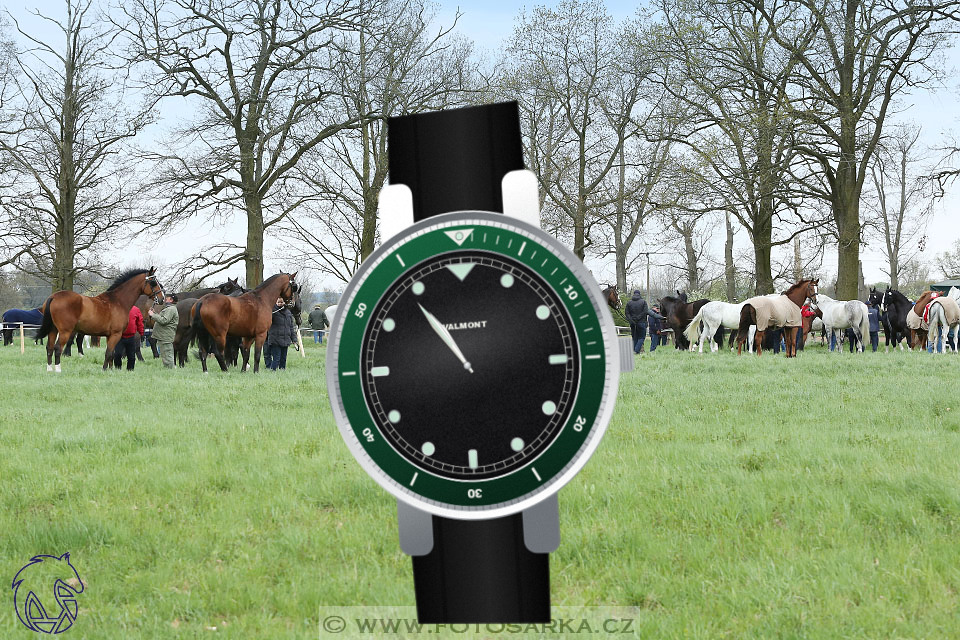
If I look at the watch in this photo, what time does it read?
10:54
